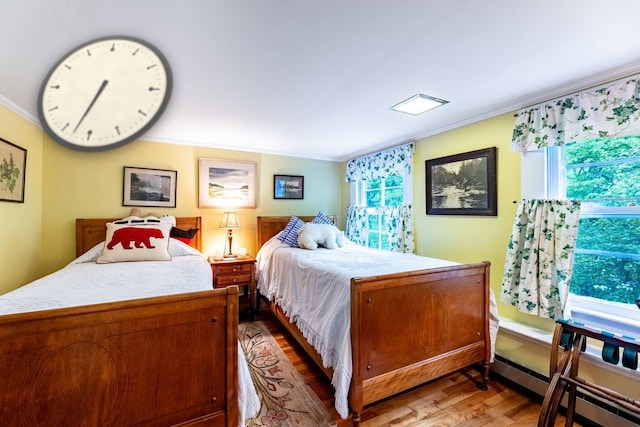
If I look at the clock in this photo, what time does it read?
6:33
